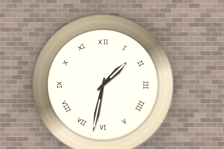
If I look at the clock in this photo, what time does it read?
1:32
